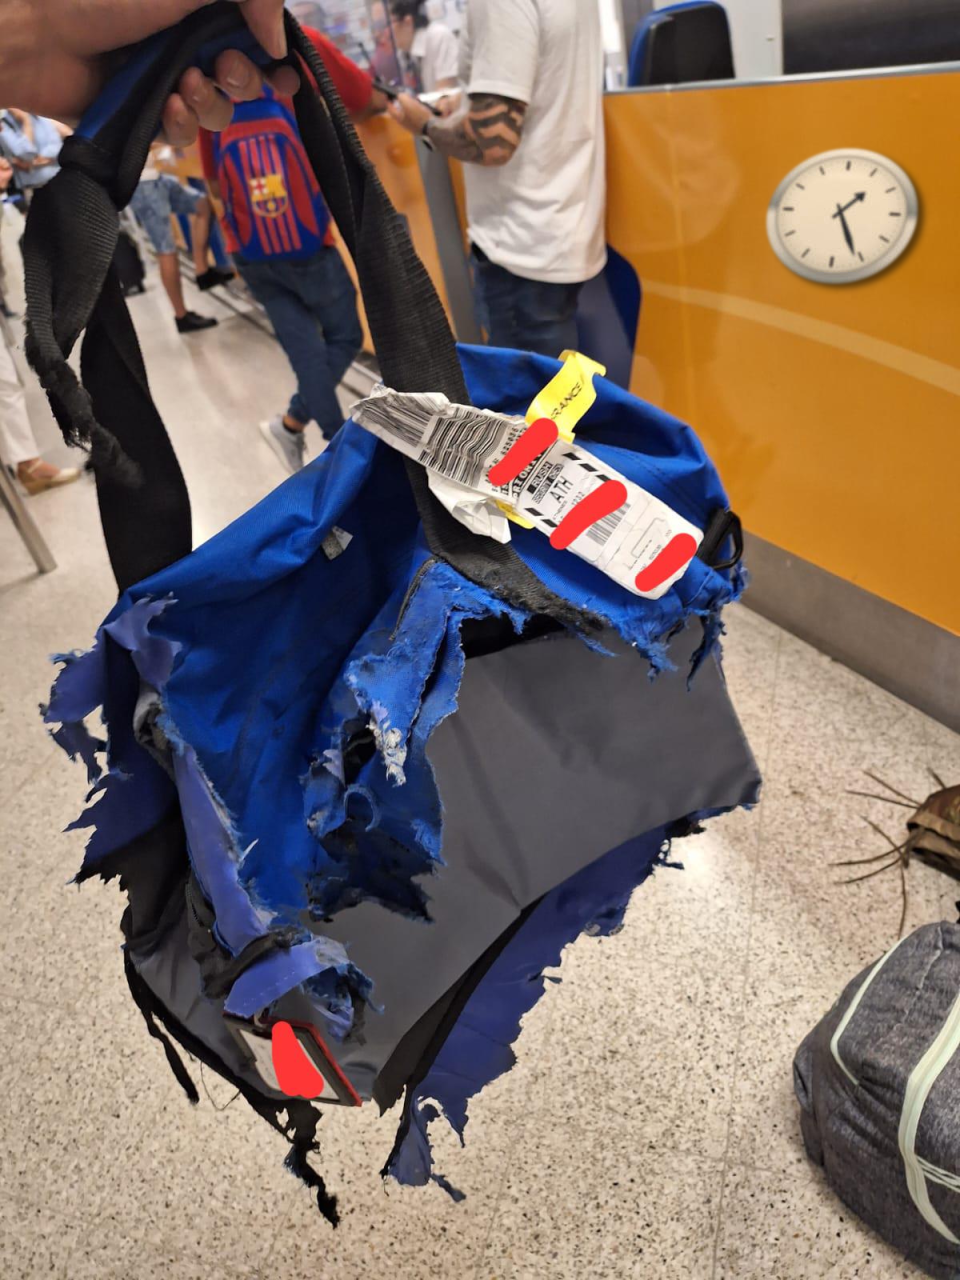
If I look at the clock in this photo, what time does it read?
1:26
